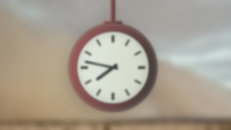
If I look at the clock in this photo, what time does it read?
7:47
